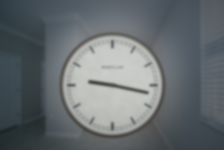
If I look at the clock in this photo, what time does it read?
9:17
